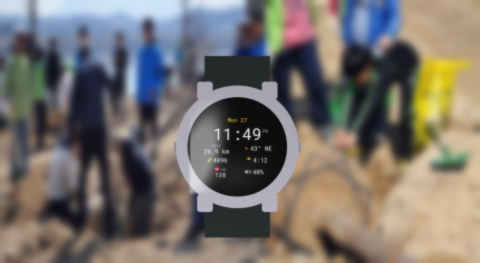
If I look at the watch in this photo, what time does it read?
11:49
